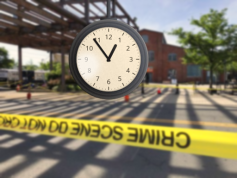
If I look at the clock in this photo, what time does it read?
12:54
